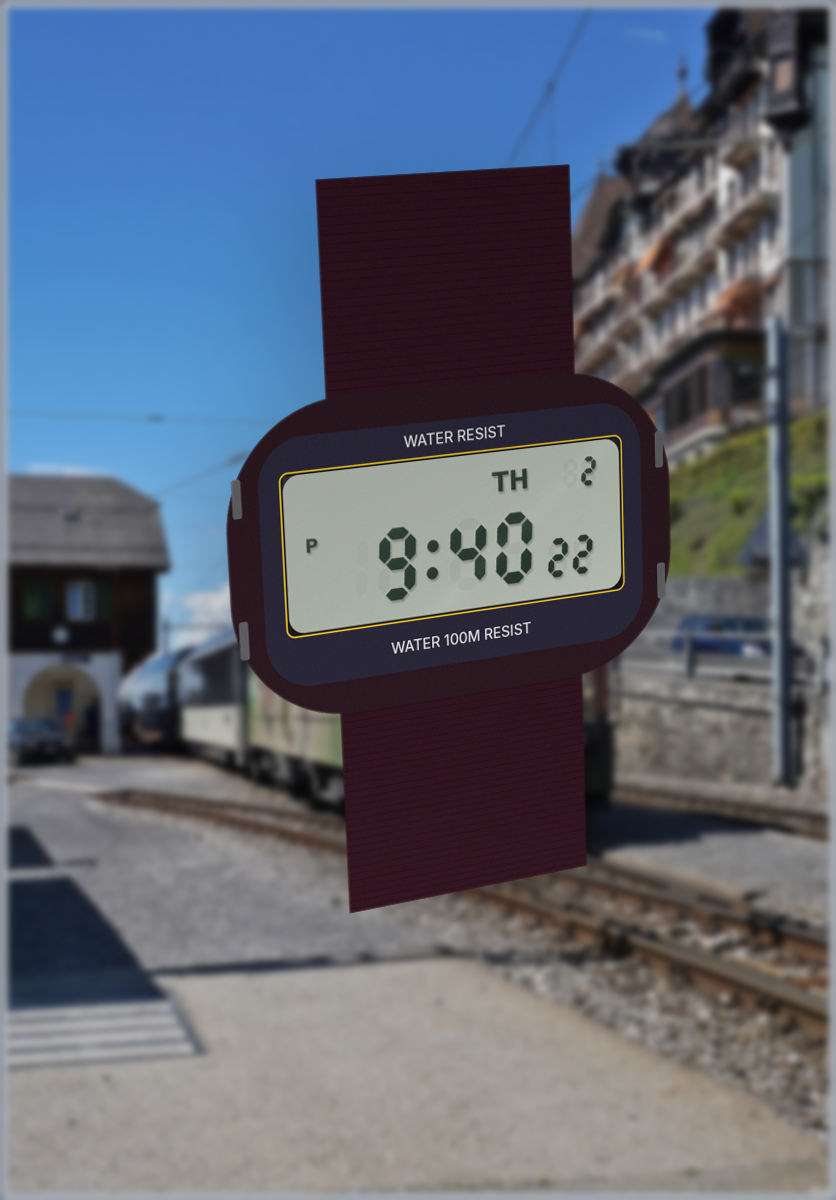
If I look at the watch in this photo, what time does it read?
9:40:22
